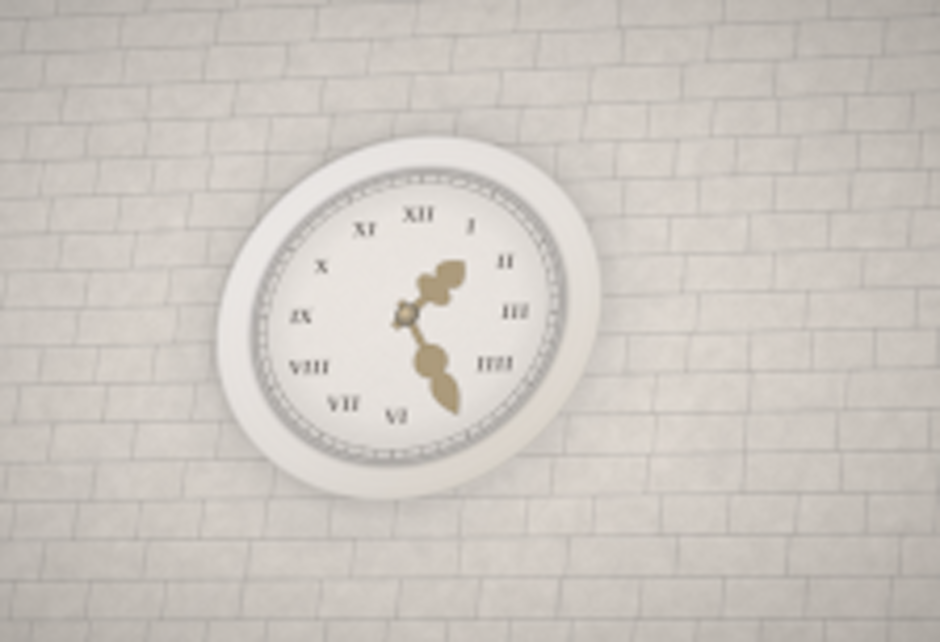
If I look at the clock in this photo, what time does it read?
1:25
